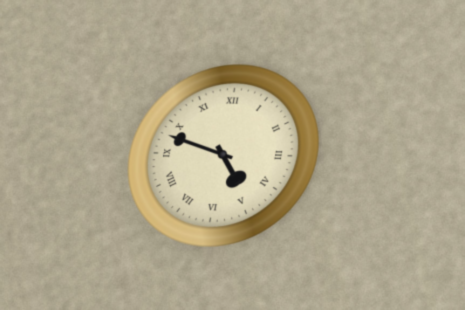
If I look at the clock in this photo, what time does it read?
4:48
